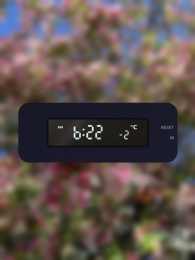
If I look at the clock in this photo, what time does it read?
6:22
